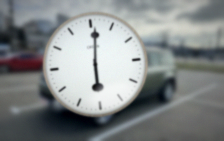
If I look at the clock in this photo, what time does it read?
6:01
